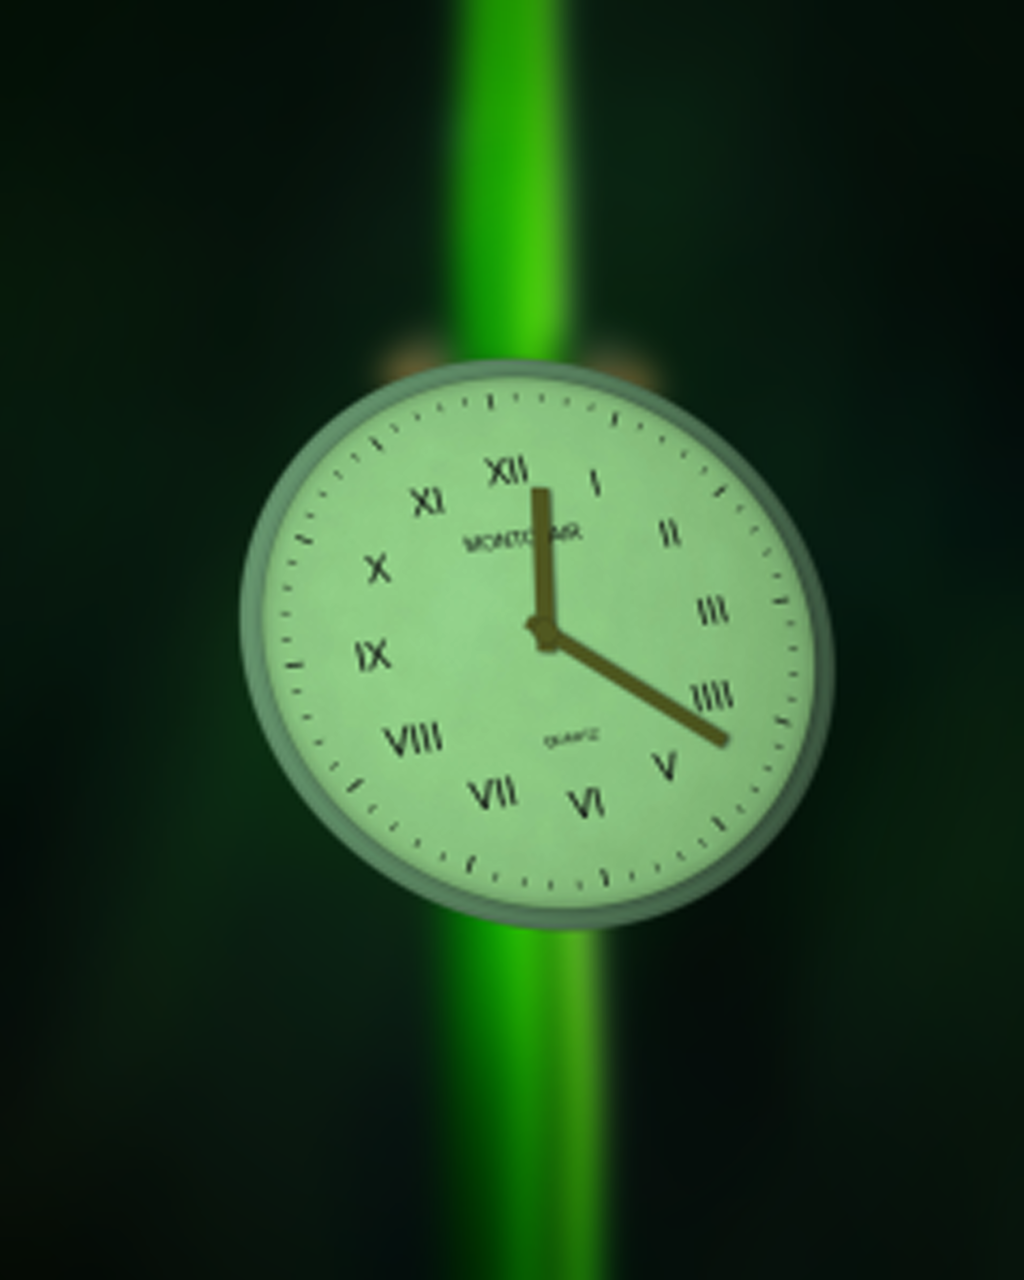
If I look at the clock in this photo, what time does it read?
12:22
